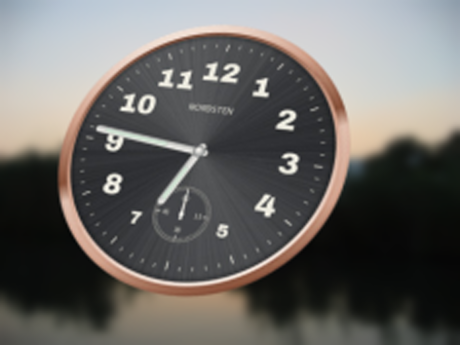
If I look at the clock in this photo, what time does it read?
6:46
